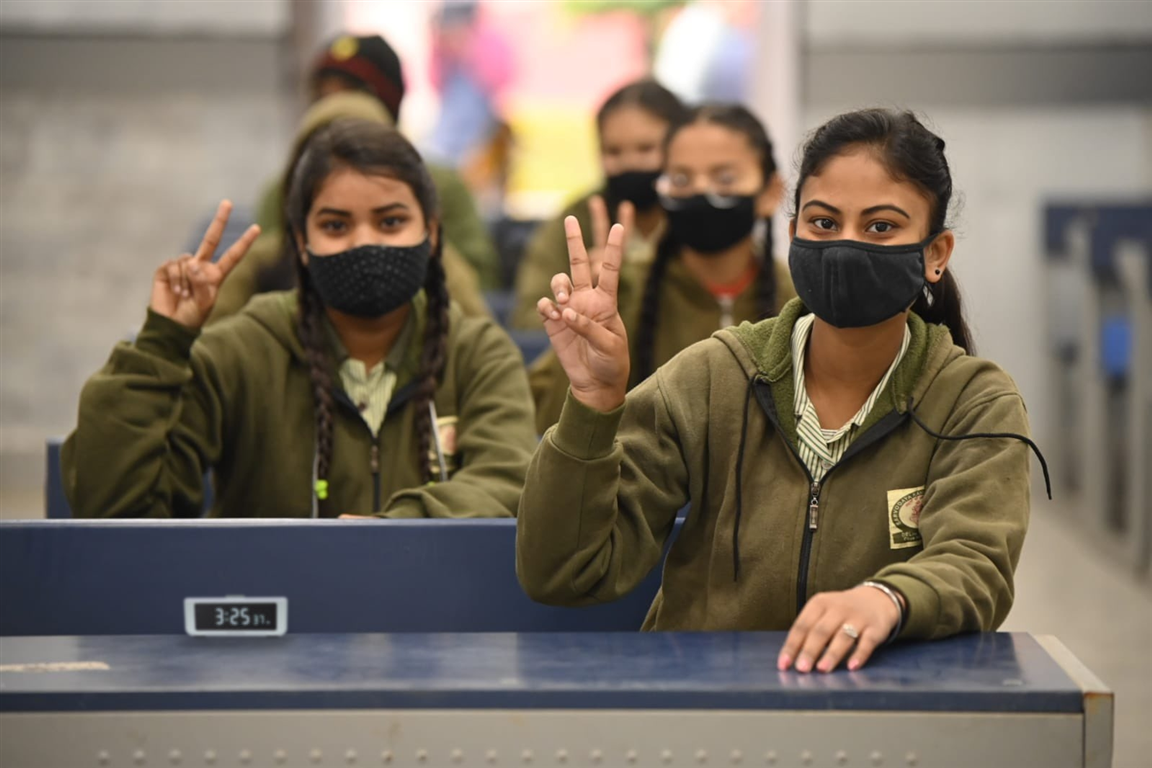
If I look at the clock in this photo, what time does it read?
3:25
